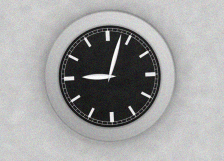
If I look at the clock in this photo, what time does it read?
9:03
